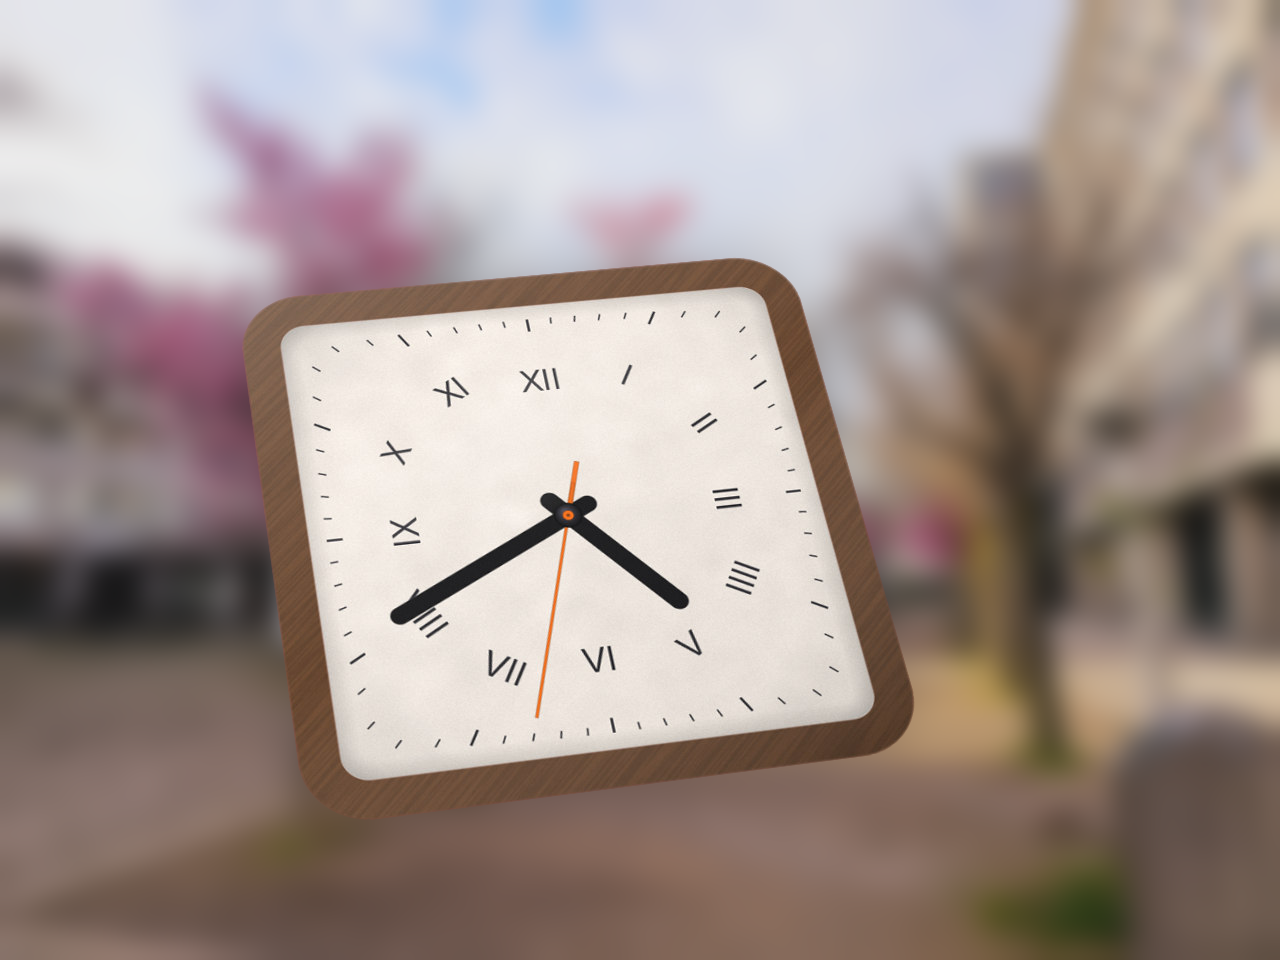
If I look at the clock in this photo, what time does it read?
4:40:33
